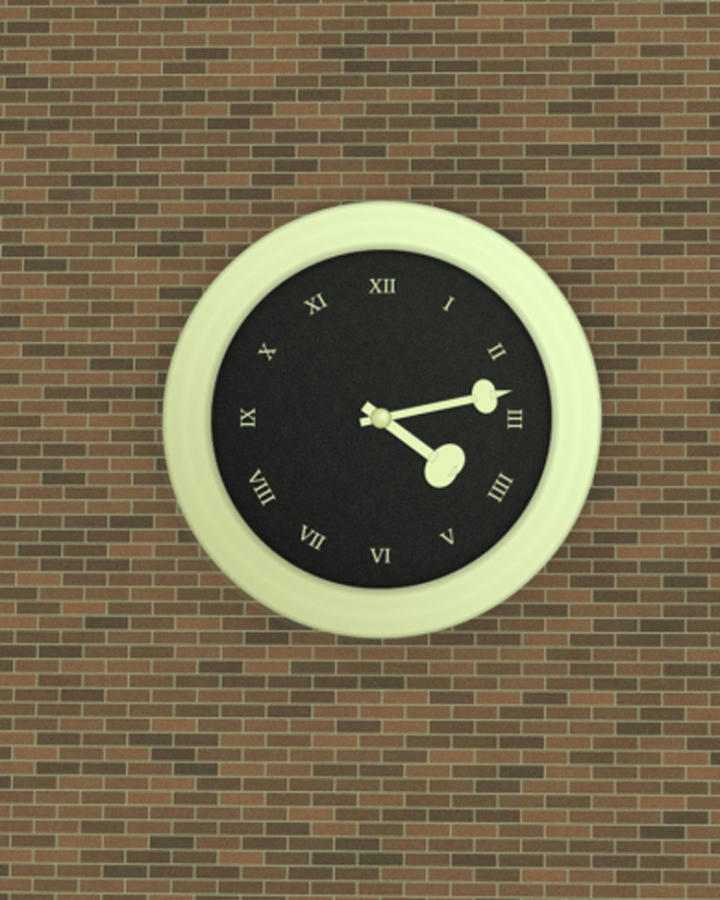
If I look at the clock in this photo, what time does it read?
4:13
